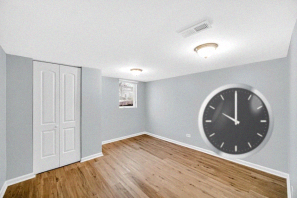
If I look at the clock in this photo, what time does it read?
10:00
